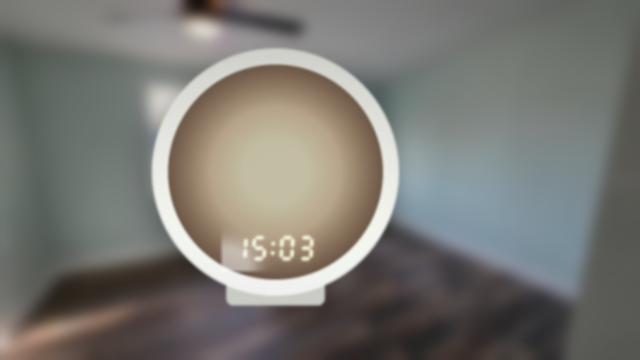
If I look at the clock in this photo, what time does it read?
15:03
